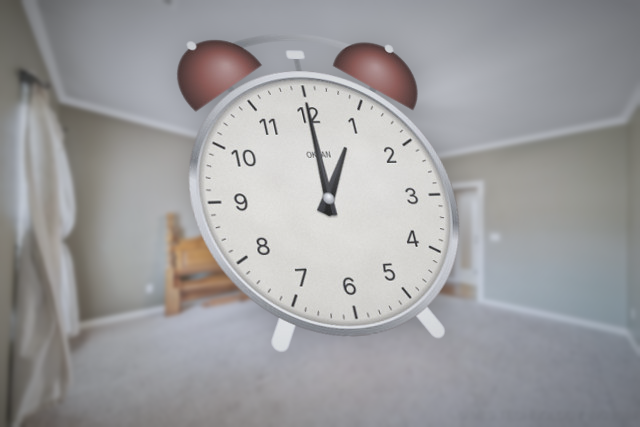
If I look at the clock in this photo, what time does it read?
1:00
